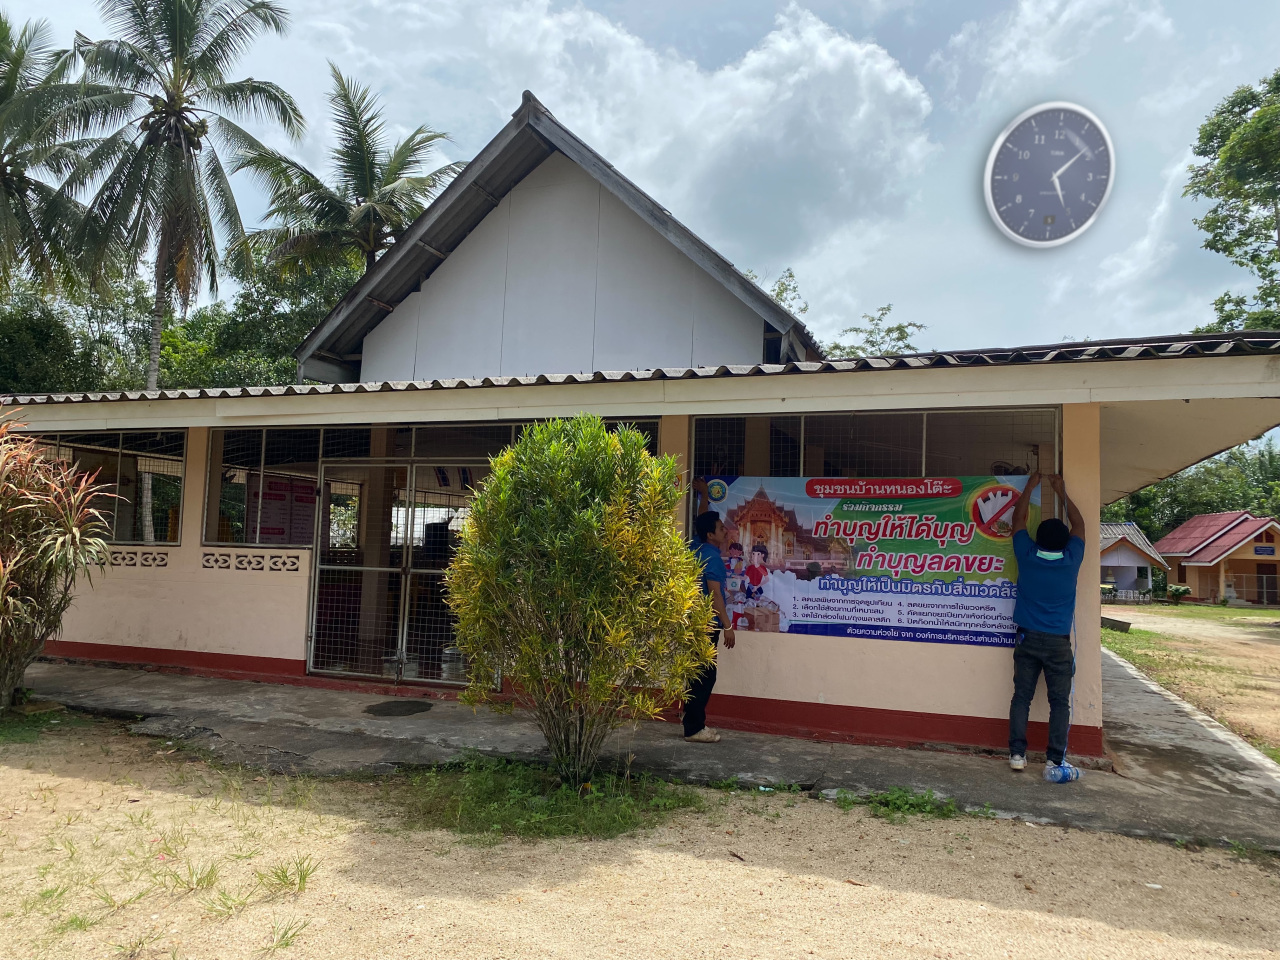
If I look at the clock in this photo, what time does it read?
5:08
